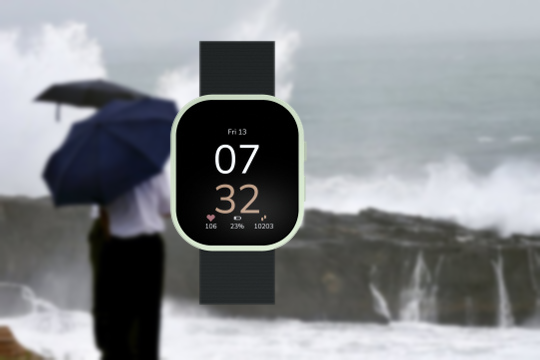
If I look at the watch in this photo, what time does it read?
7:32
